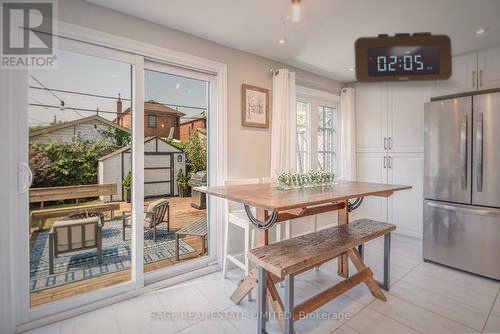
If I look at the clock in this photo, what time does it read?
2:05
